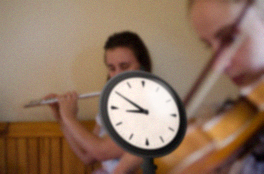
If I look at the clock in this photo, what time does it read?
8:50
